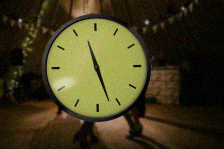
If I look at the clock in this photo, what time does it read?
11:27
